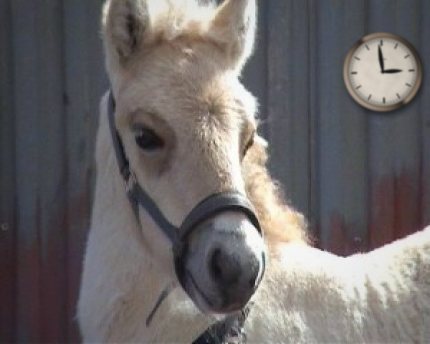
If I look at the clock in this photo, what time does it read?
2:59
